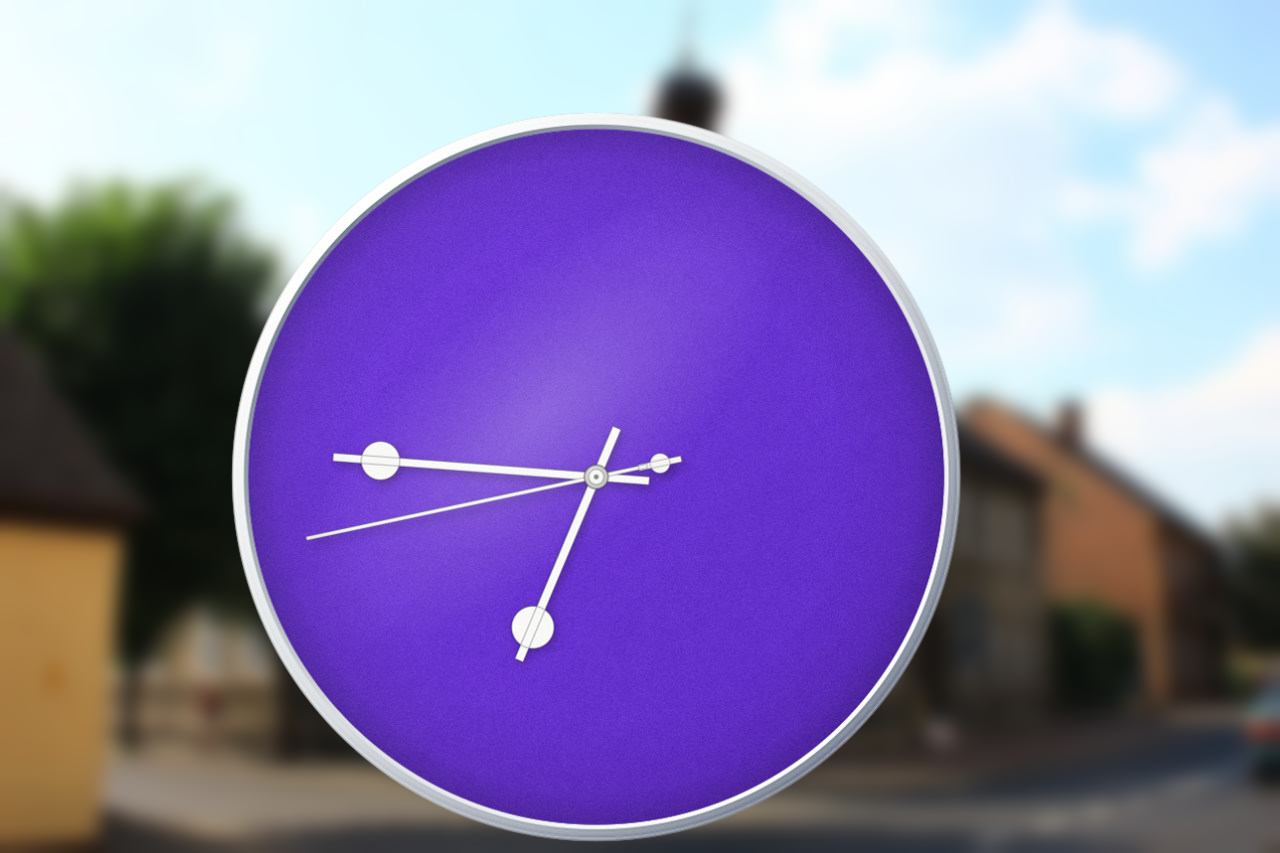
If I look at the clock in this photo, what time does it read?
6:45:43
